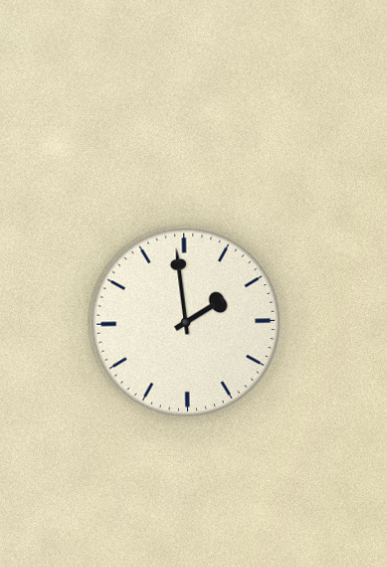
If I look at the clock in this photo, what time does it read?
1:59
